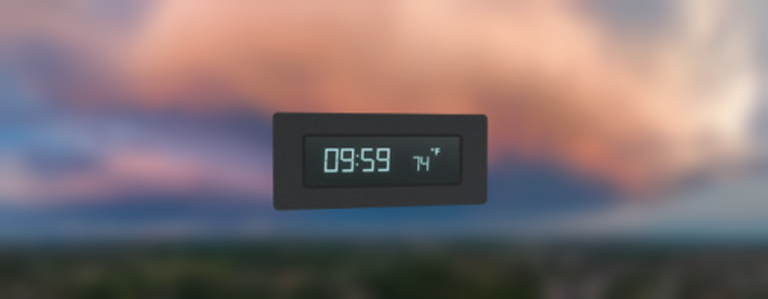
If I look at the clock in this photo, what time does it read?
9:59
